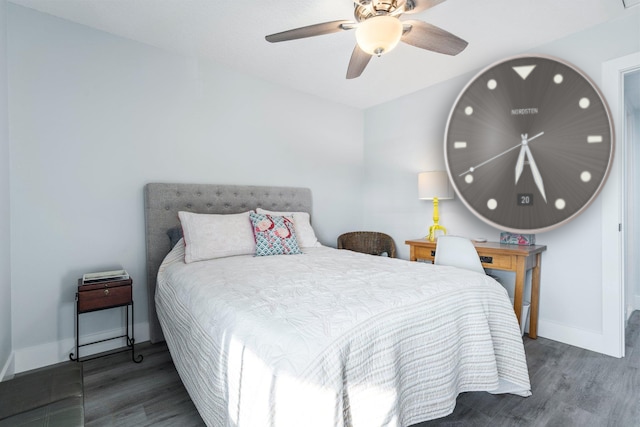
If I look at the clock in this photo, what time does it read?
6:26:41
